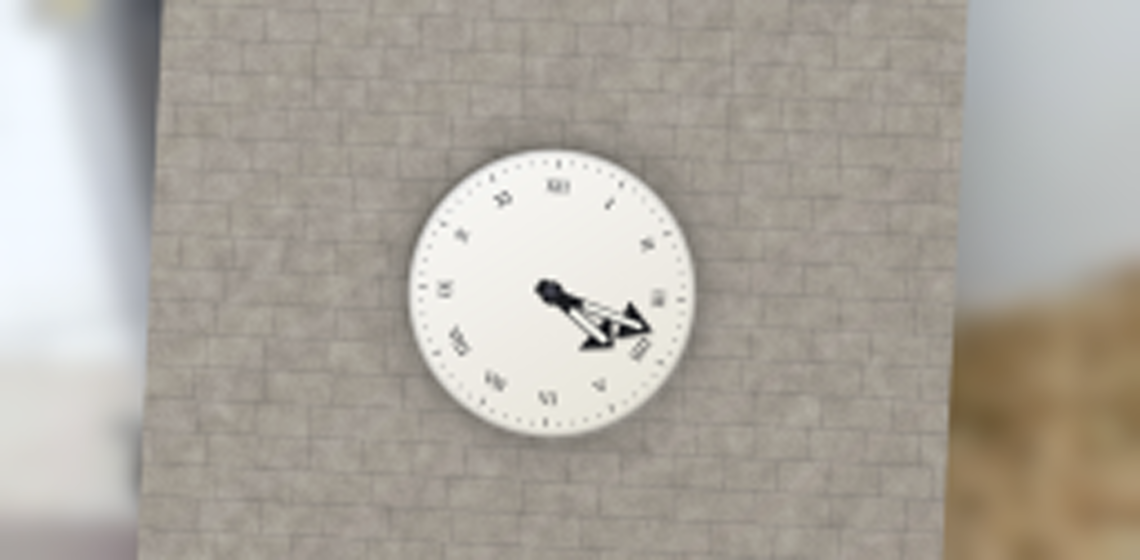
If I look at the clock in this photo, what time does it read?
4:18
